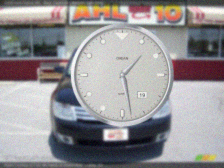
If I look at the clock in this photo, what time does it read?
1:28
